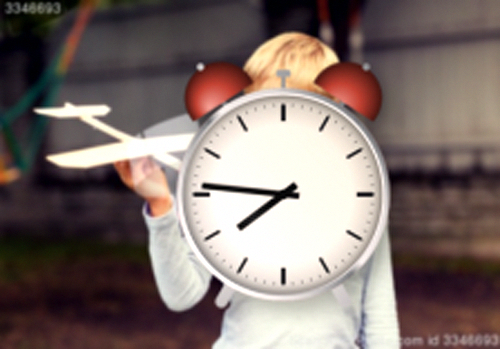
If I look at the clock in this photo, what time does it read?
7:46
